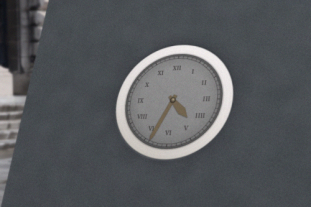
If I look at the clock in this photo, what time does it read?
4:34
